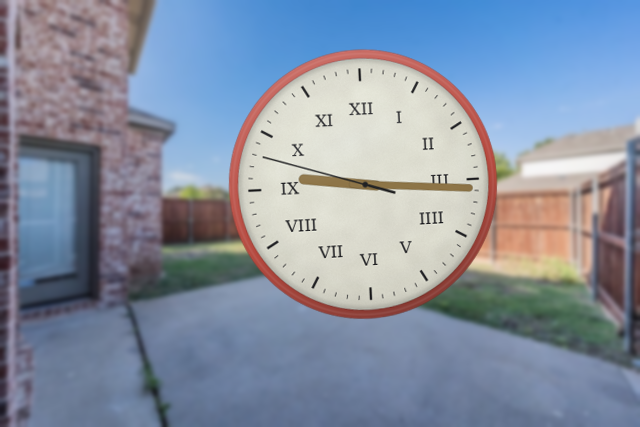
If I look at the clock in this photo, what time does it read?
9:15:48
